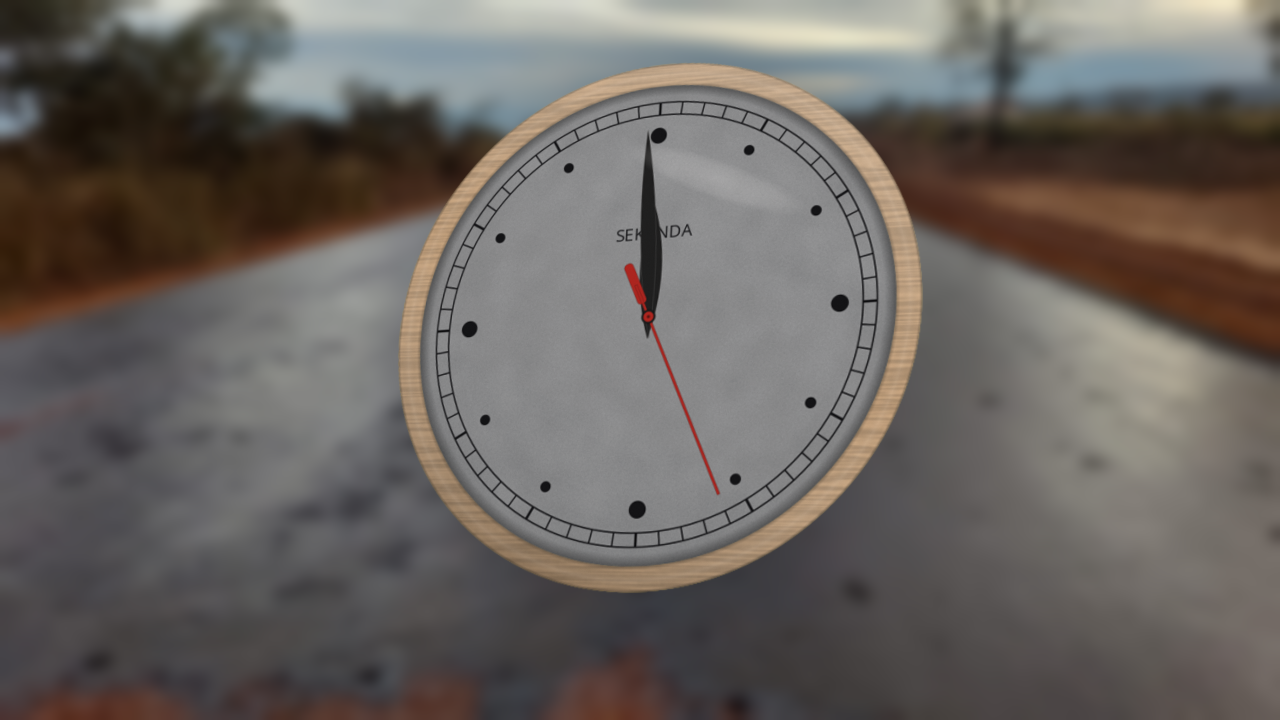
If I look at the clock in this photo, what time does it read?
11:59:26
